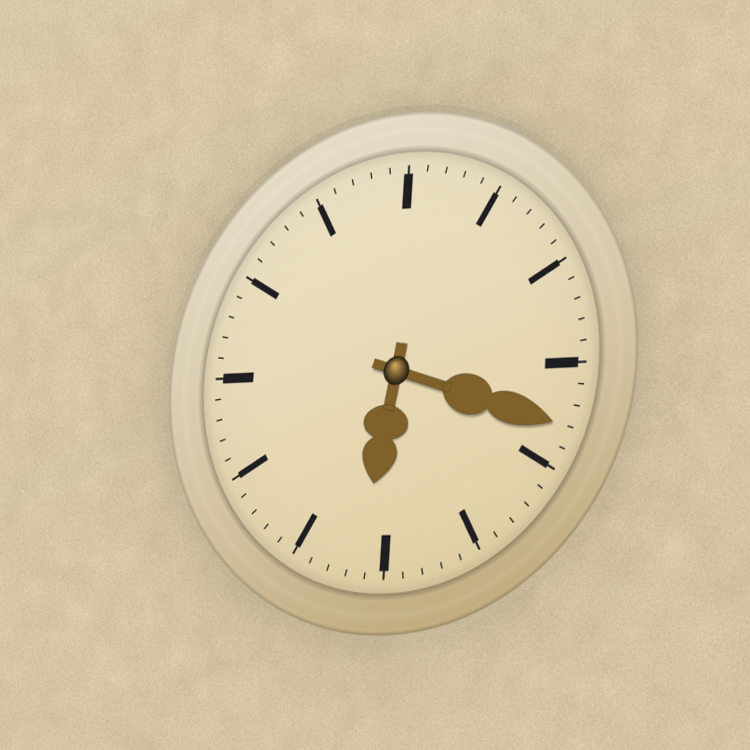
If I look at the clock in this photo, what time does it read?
6:18
